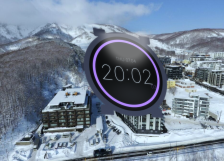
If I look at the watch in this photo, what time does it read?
20:02
